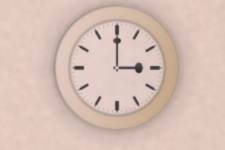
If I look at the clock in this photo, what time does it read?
3:00
